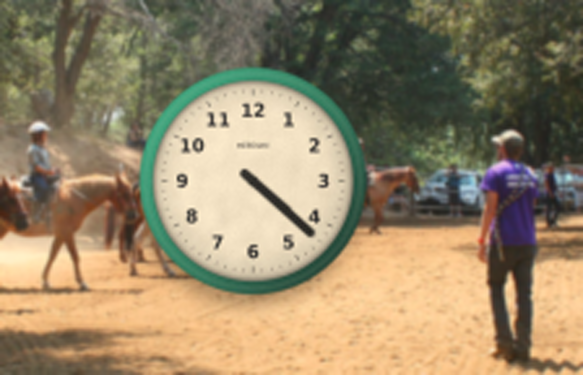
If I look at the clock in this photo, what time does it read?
4:22
